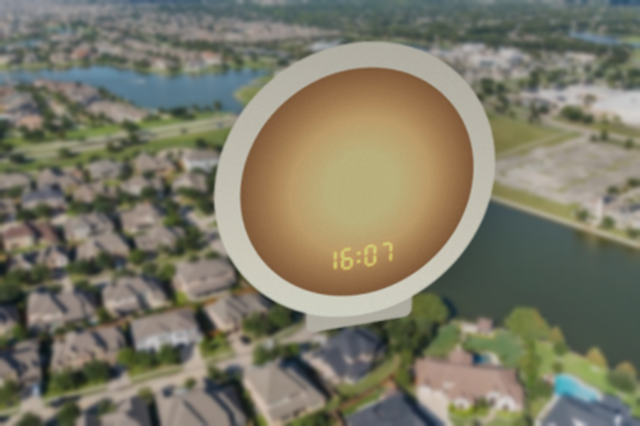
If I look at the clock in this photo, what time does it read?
16:07
